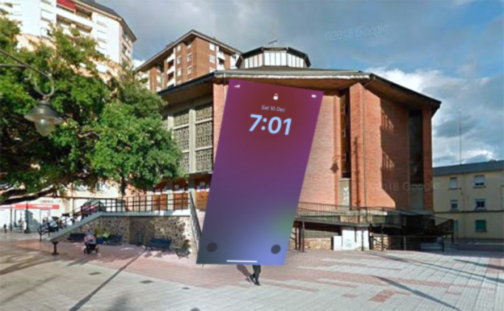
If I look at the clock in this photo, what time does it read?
7:01
